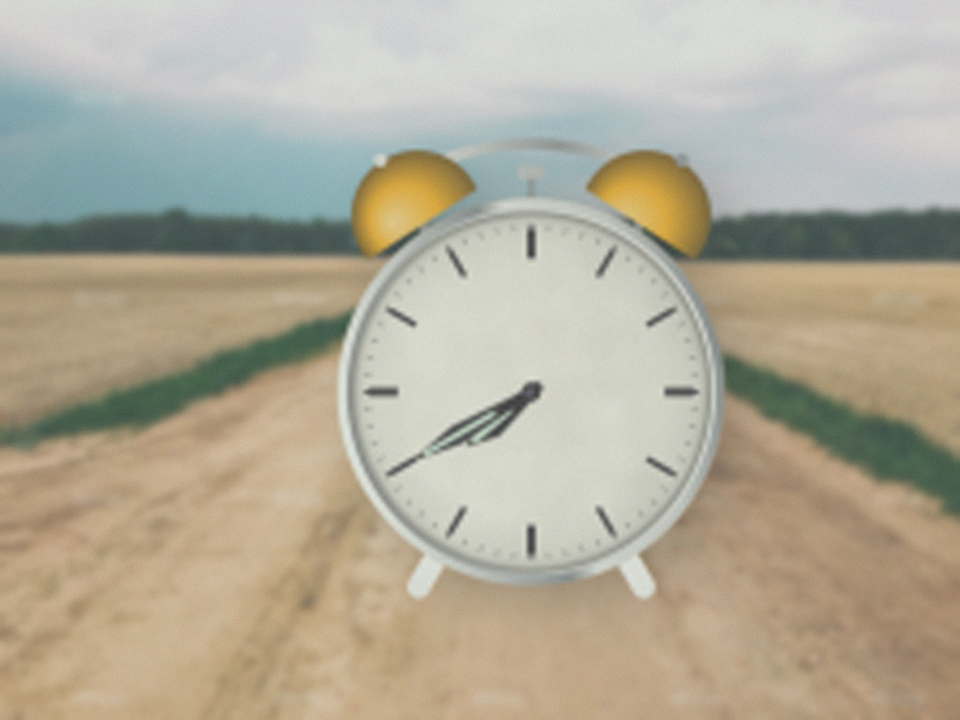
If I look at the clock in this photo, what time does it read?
7:40
